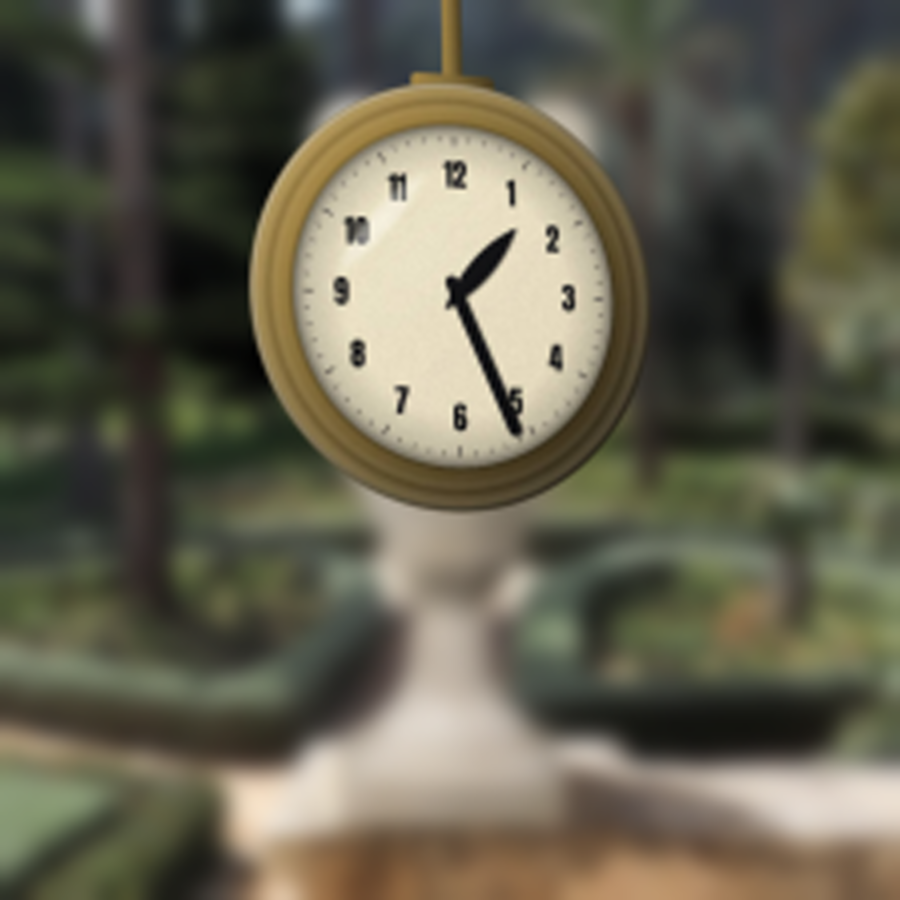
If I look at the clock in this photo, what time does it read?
1:26
